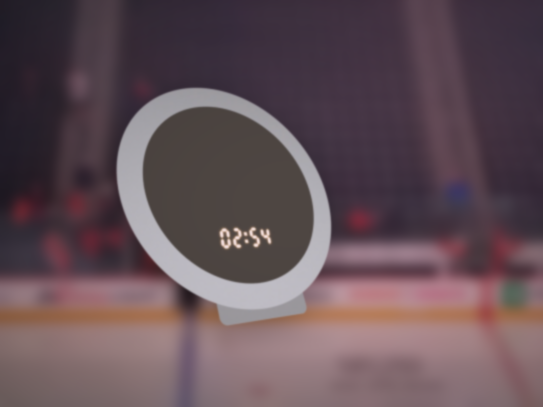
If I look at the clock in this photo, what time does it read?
2:54
